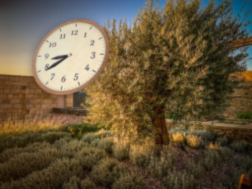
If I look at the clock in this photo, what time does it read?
8:39
